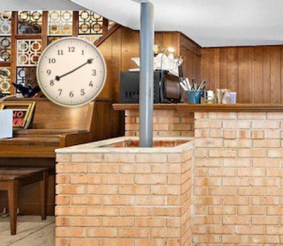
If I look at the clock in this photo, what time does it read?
8:10
